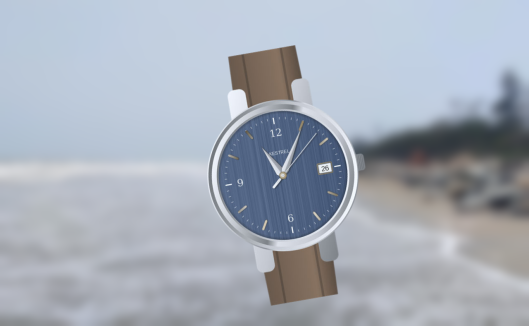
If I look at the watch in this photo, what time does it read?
11:05:08
